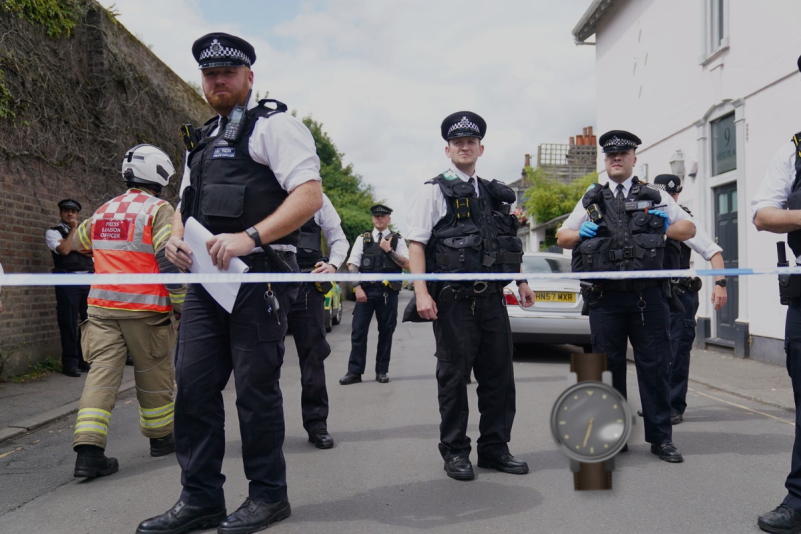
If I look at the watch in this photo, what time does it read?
6:33
